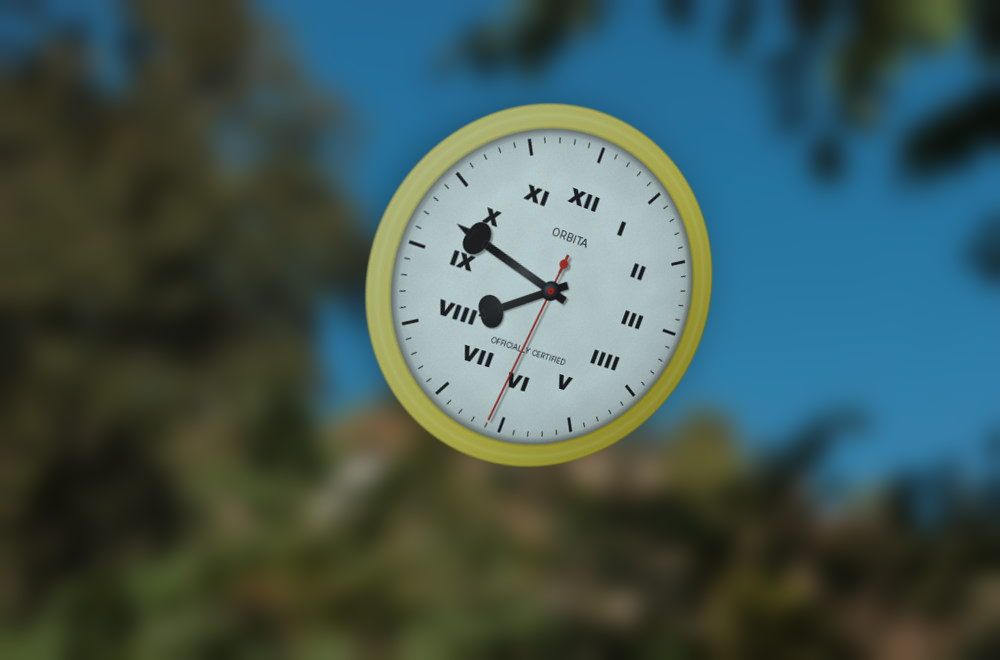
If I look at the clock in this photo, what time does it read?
7:47:31
